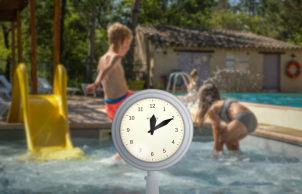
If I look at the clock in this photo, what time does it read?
12:10
